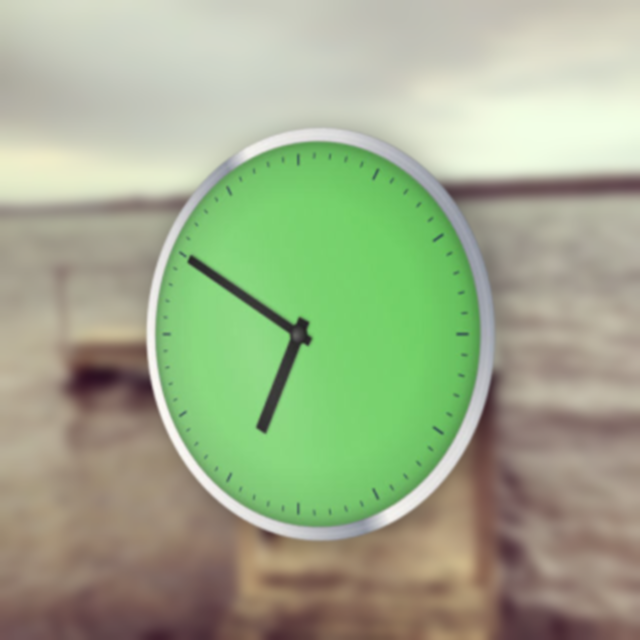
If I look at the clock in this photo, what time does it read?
6:50
